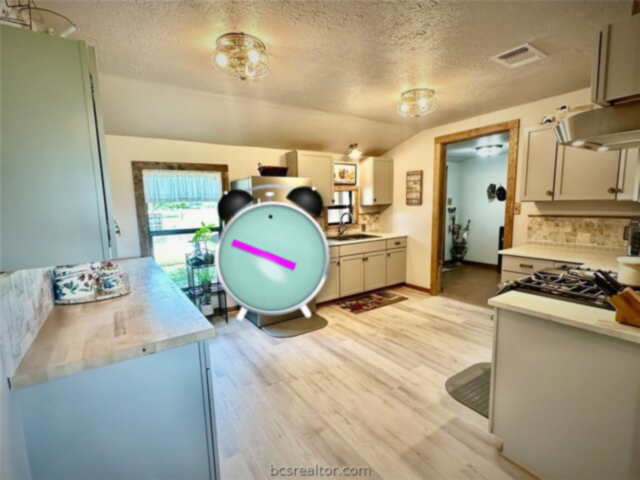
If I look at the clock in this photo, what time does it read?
3:49
